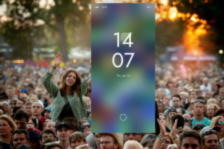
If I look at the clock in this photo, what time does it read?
14:07
